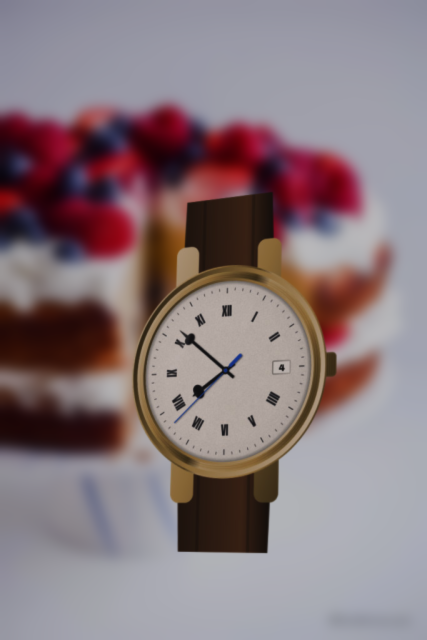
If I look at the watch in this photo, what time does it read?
7:51:38
